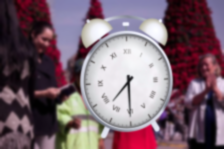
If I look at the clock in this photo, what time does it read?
7:30
